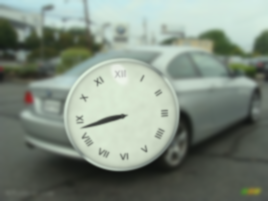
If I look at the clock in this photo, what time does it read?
8:43
